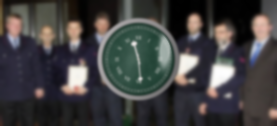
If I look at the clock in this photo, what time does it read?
11:29
